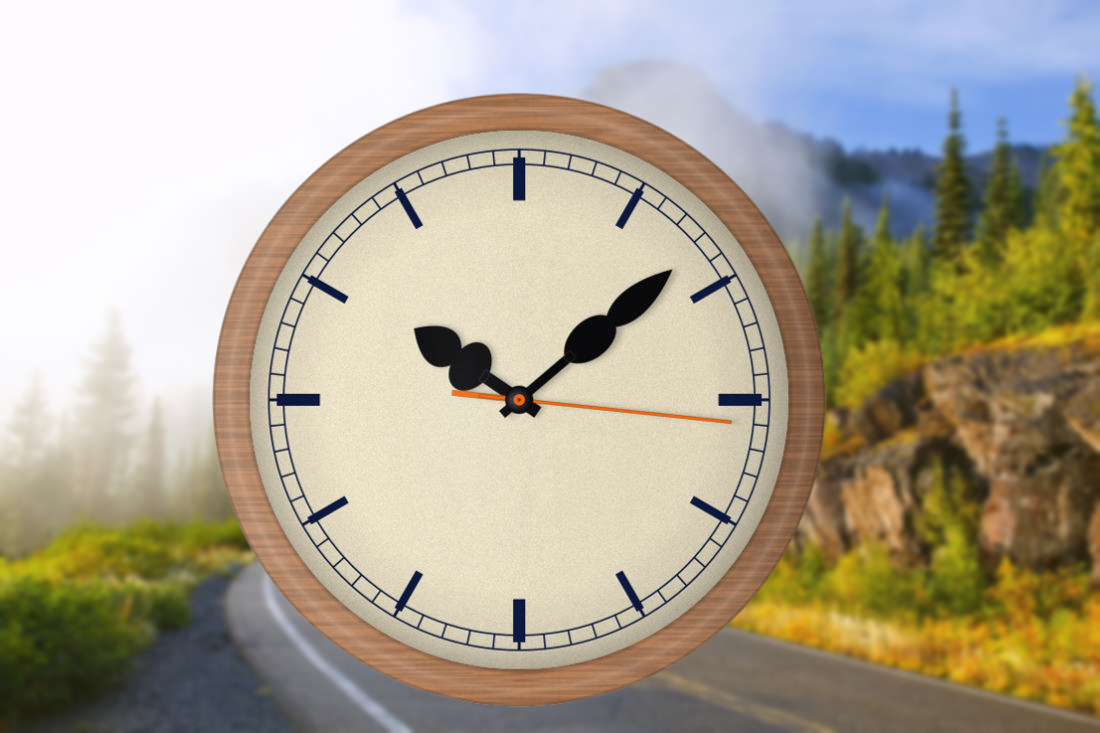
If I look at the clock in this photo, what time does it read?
10:08:16
